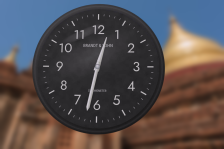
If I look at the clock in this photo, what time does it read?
12:32
